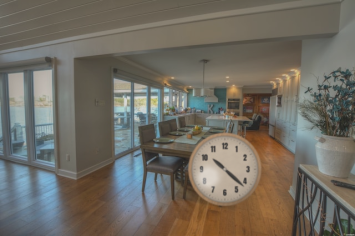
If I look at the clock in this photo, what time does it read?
10:22
